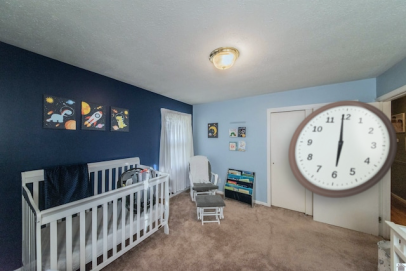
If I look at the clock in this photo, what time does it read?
5:59
